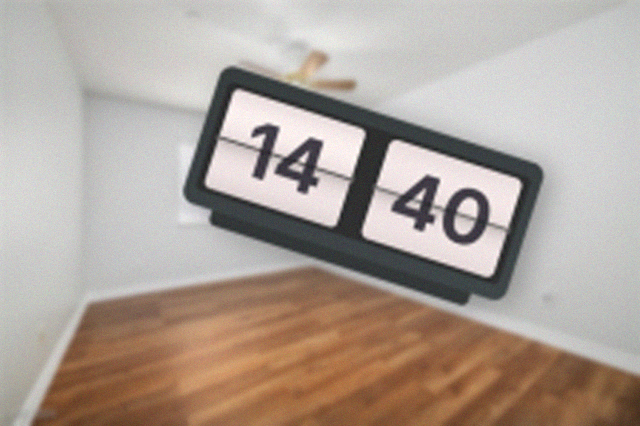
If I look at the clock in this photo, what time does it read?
14:40
